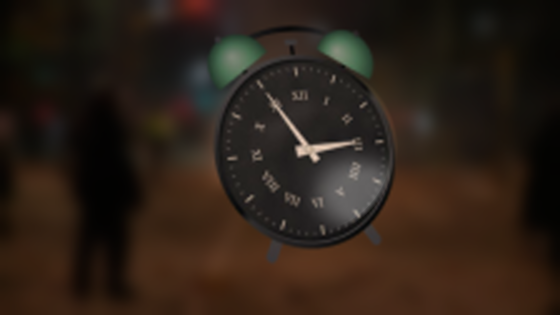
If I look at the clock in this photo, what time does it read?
2:55
